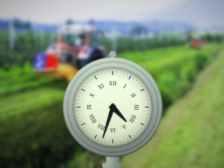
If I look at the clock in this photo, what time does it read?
4:33
